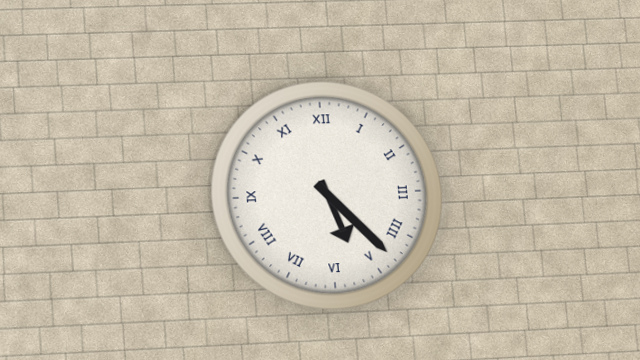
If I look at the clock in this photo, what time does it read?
5:23
